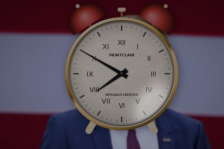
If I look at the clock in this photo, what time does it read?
7:50
